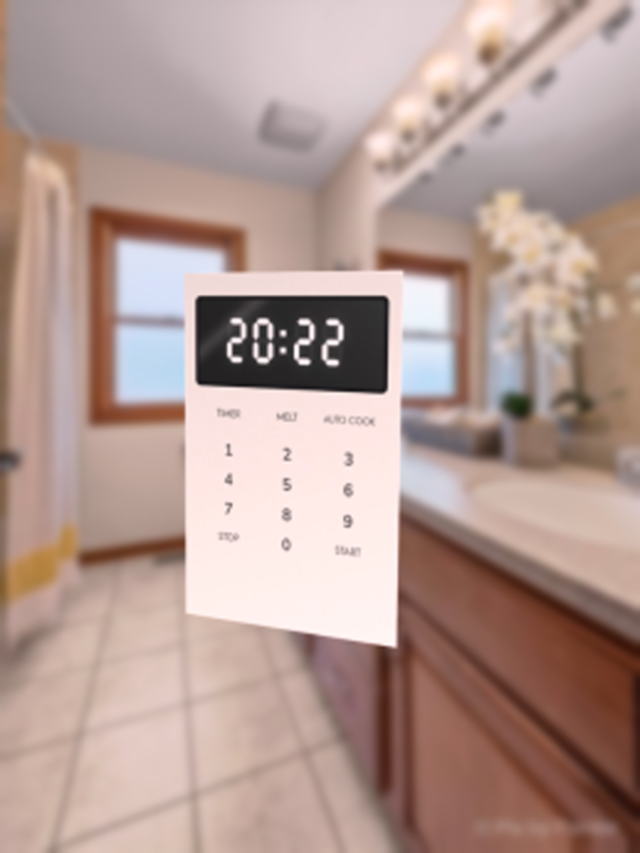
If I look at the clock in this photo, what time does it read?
20:22
